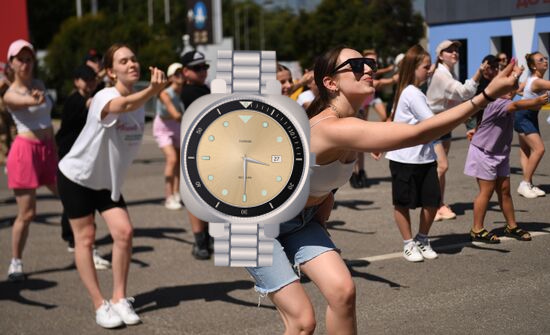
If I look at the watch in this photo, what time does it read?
3:30
